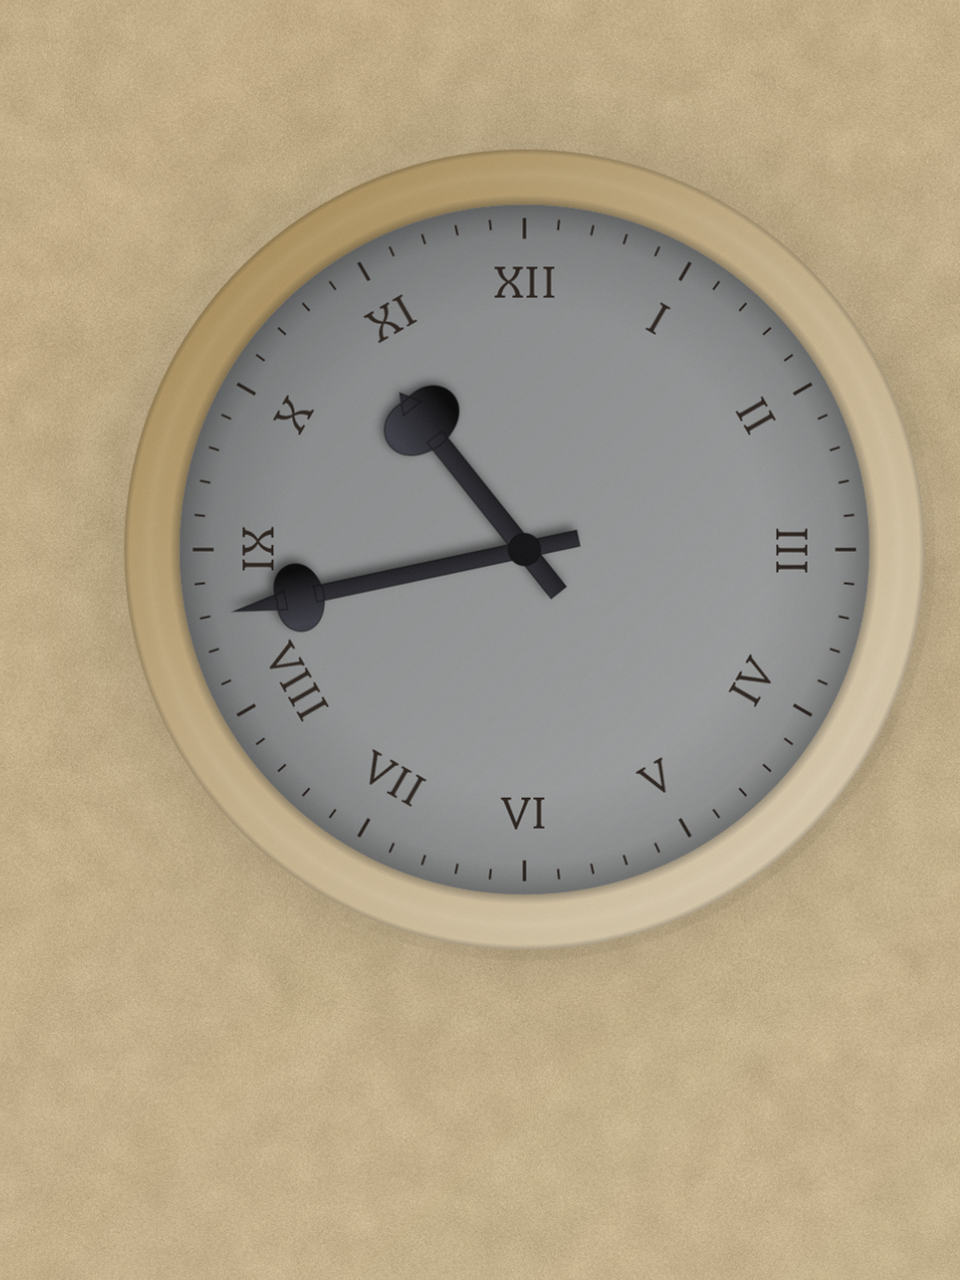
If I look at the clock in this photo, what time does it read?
10:43
